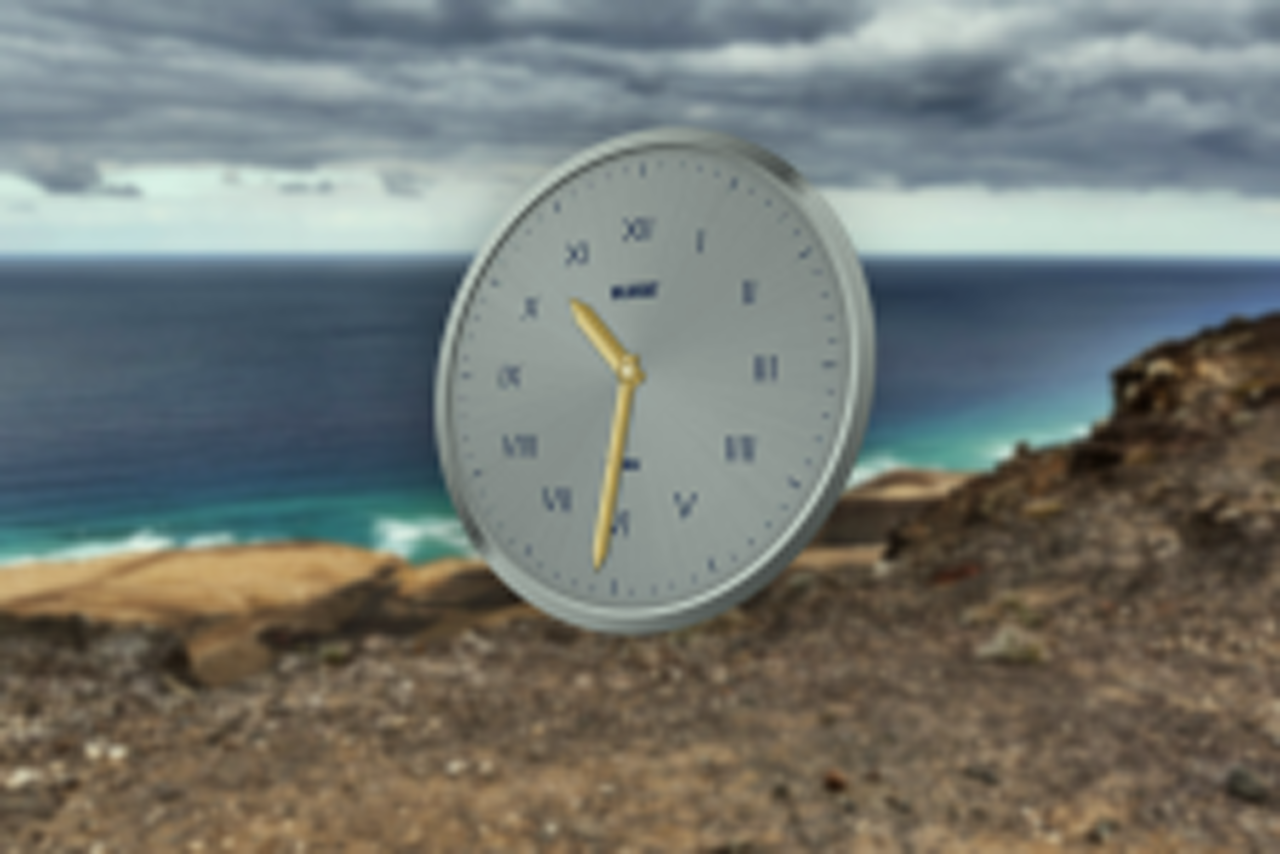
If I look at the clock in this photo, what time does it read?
10:31
